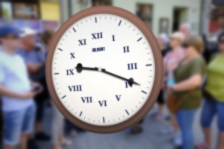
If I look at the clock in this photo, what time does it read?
9:19
